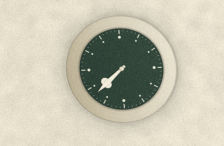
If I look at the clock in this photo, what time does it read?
7:38
